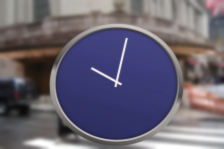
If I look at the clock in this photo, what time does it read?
10:02
